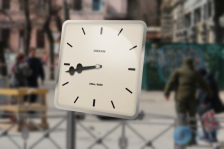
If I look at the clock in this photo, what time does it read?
8:43
